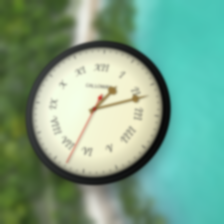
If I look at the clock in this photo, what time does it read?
1:11:33
